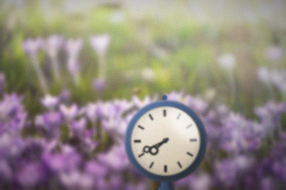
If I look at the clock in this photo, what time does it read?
7:41
